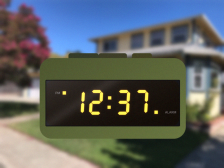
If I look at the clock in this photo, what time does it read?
12:37
